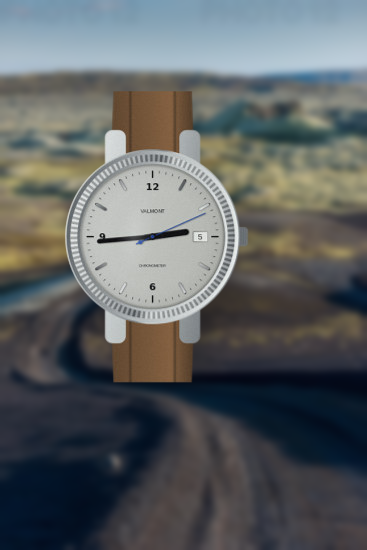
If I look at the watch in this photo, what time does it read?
2:44:11
